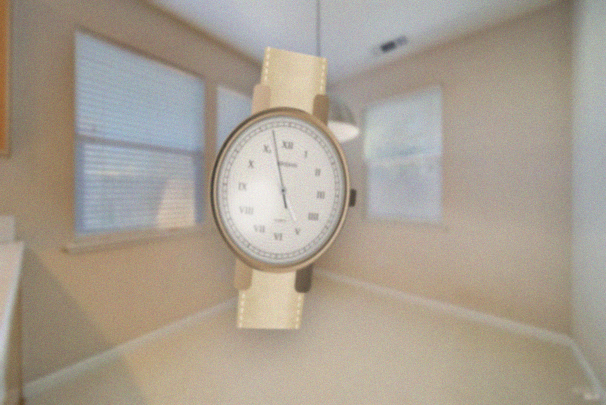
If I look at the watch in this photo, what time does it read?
4:55:57
